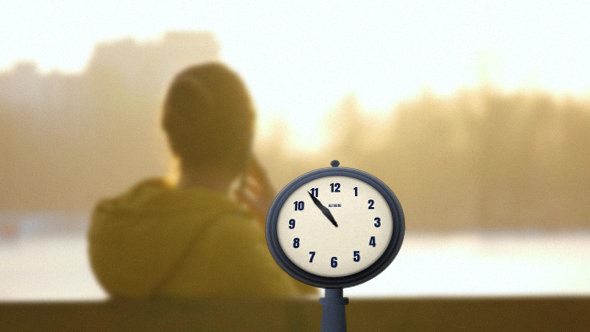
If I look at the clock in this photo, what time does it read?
10:54
